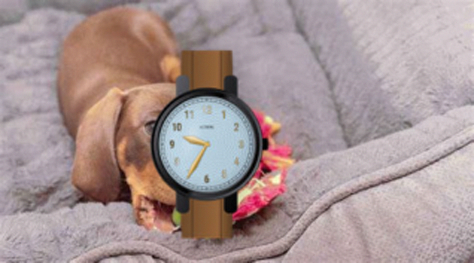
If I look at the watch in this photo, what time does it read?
9:35
